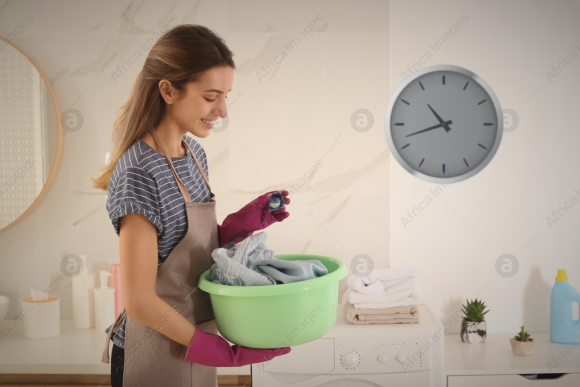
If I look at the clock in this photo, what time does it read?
10:42
